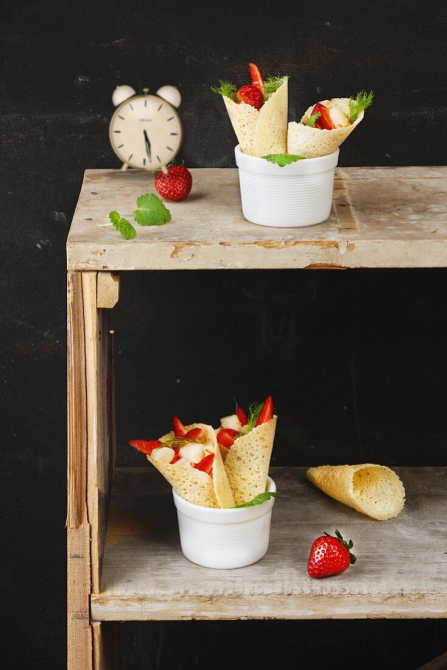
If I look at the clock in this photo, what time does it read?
5:28
